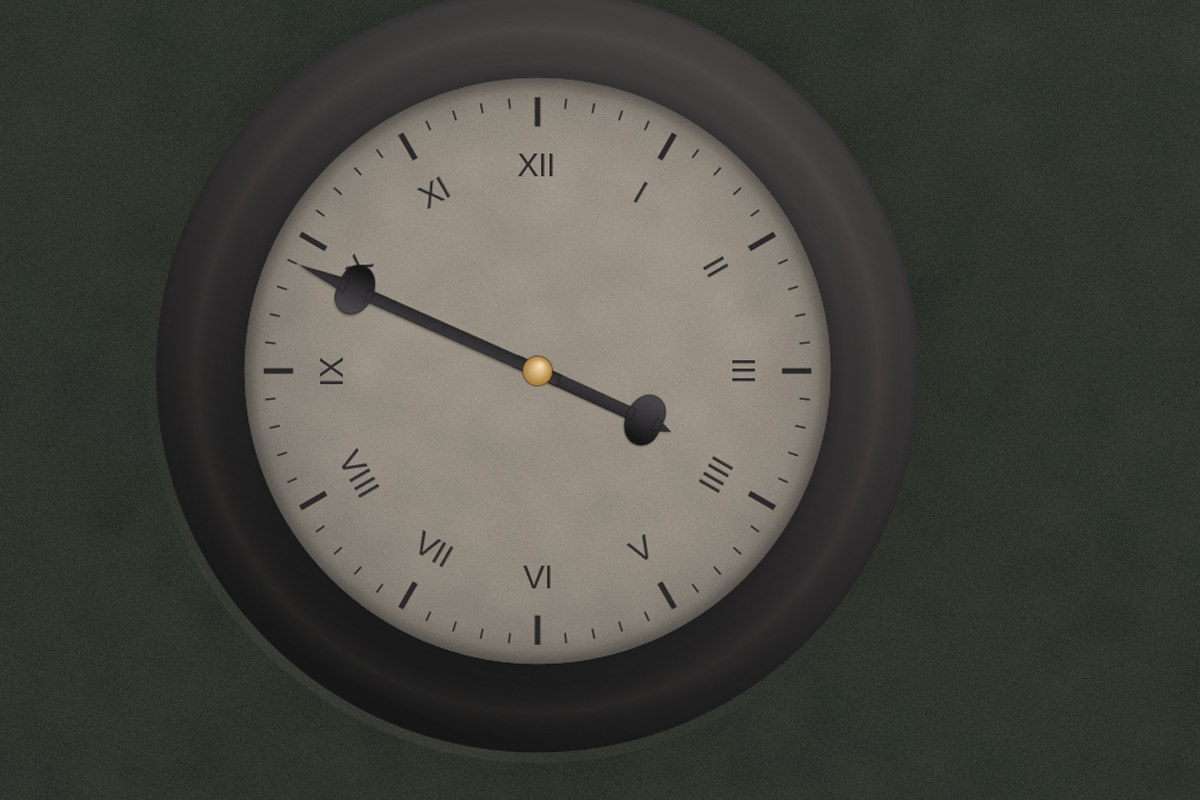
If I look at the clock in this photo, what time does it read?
3:49
